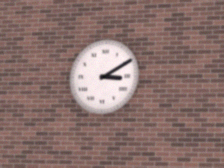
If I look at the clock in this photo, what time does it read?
3:10
